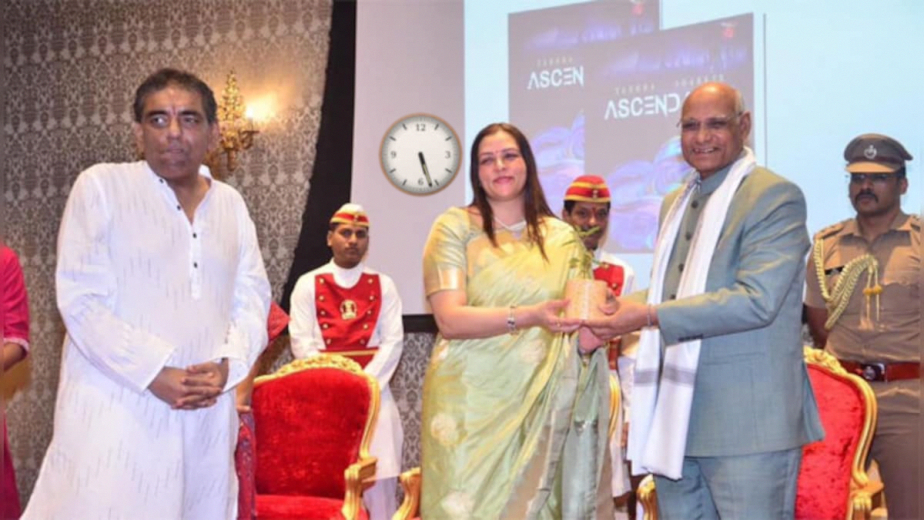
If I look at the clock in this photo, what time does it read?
5:27
